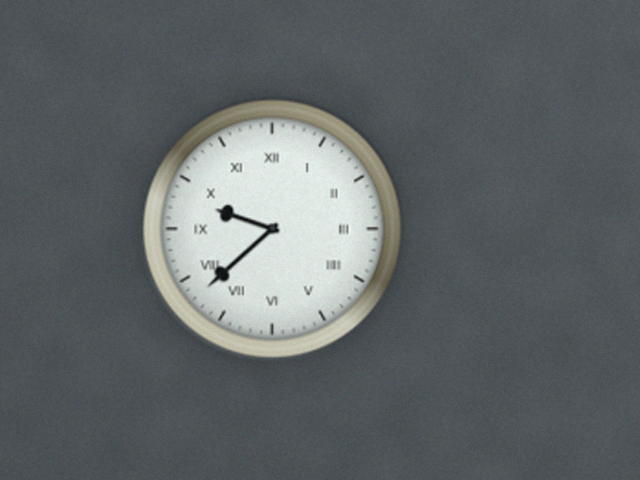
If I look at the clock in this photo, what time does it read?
9:38
